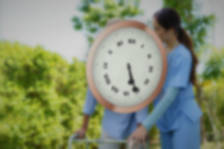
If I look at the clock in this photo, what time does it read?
5:26
